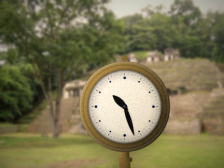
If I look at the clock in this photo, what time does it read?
10:27
